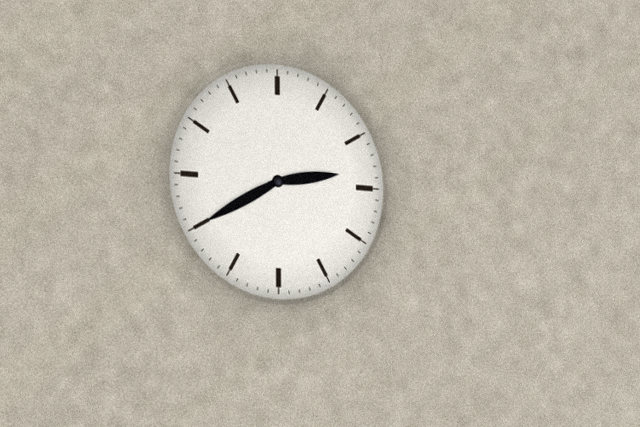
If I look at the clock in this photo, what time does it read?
2:40
